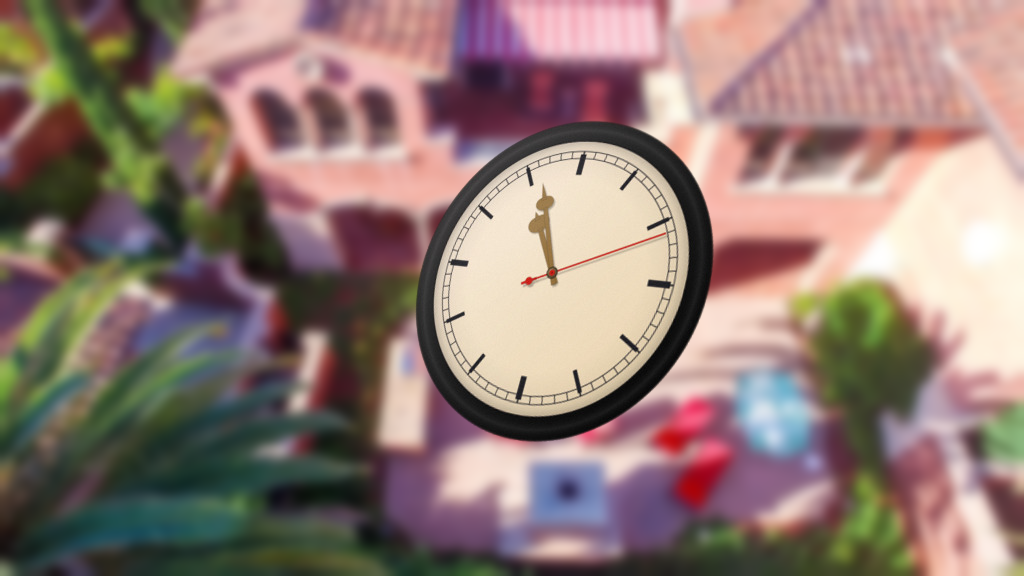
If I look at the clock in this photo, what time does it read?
10:56:11
